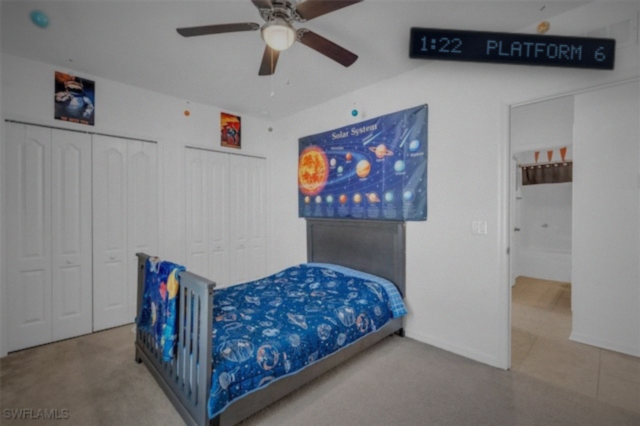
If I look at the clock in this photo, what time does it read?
1:22
